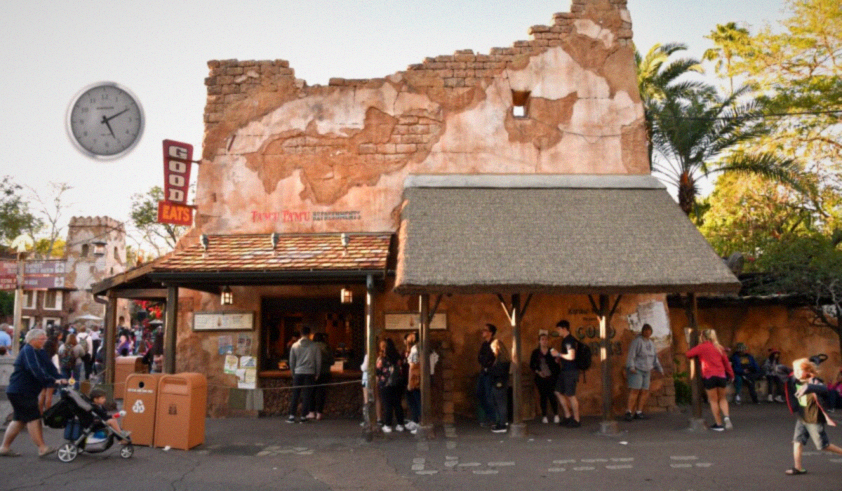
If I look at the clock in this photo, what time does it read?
5:11
